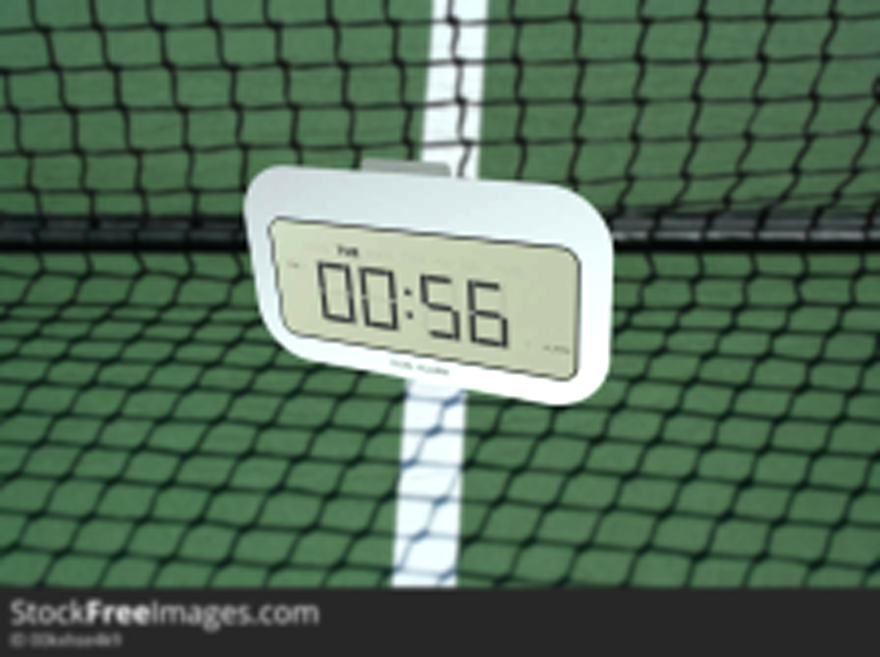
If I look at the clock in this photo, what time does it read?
0:56
